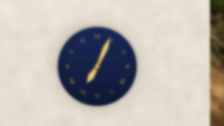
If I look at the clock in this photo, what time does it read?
7:04
